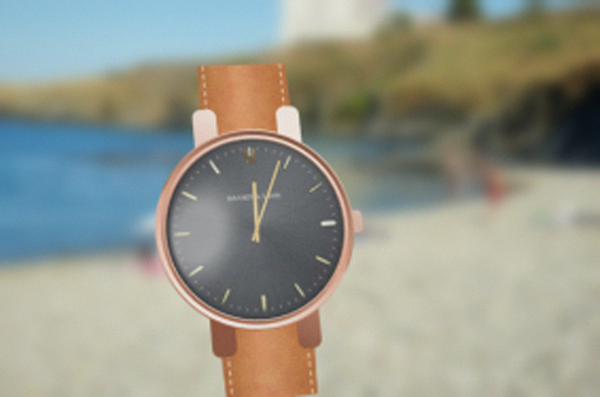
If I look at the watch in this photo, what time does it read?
12:04
